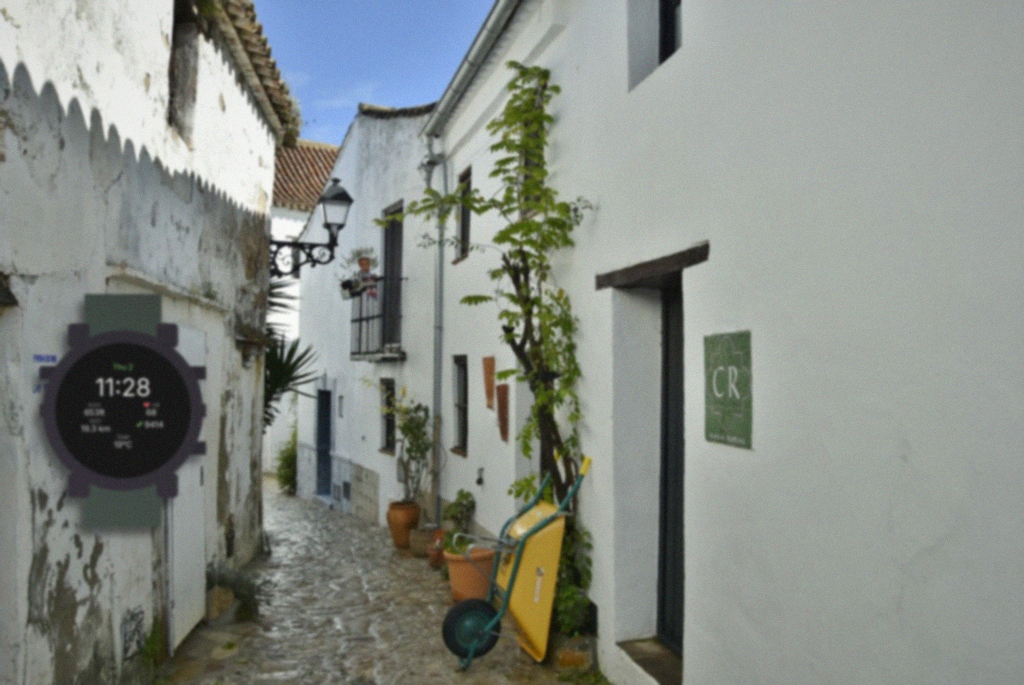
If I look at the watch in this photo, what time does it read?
11:28
